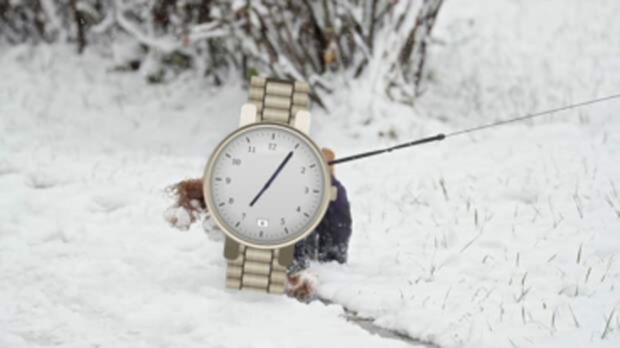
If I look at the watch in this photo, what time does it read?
7:05
